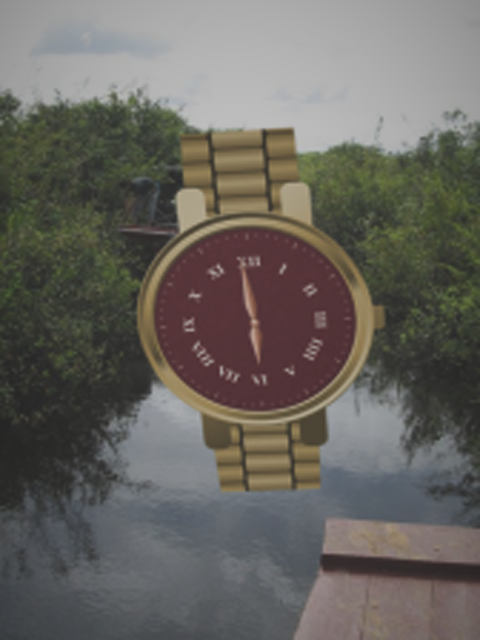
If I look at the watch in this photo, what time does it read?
5:59
